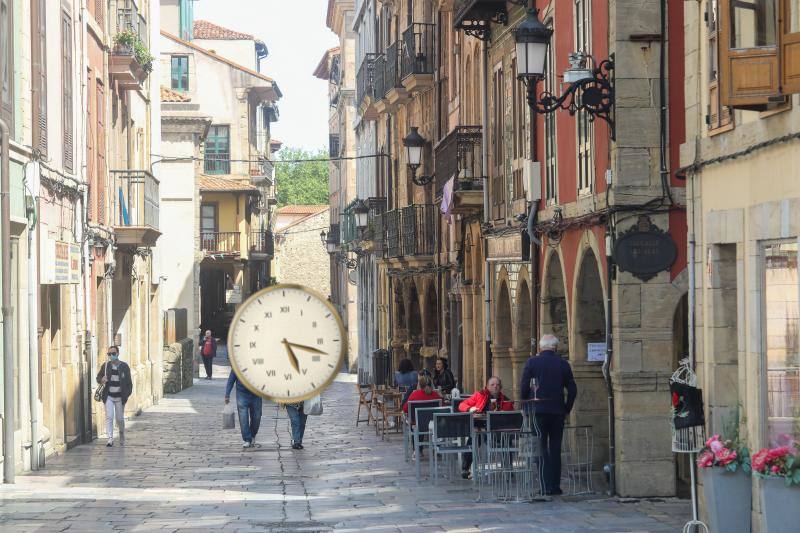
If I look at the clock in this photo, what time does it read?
5:18
